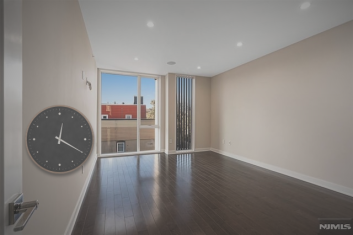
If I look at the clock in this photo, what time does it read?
12:20
